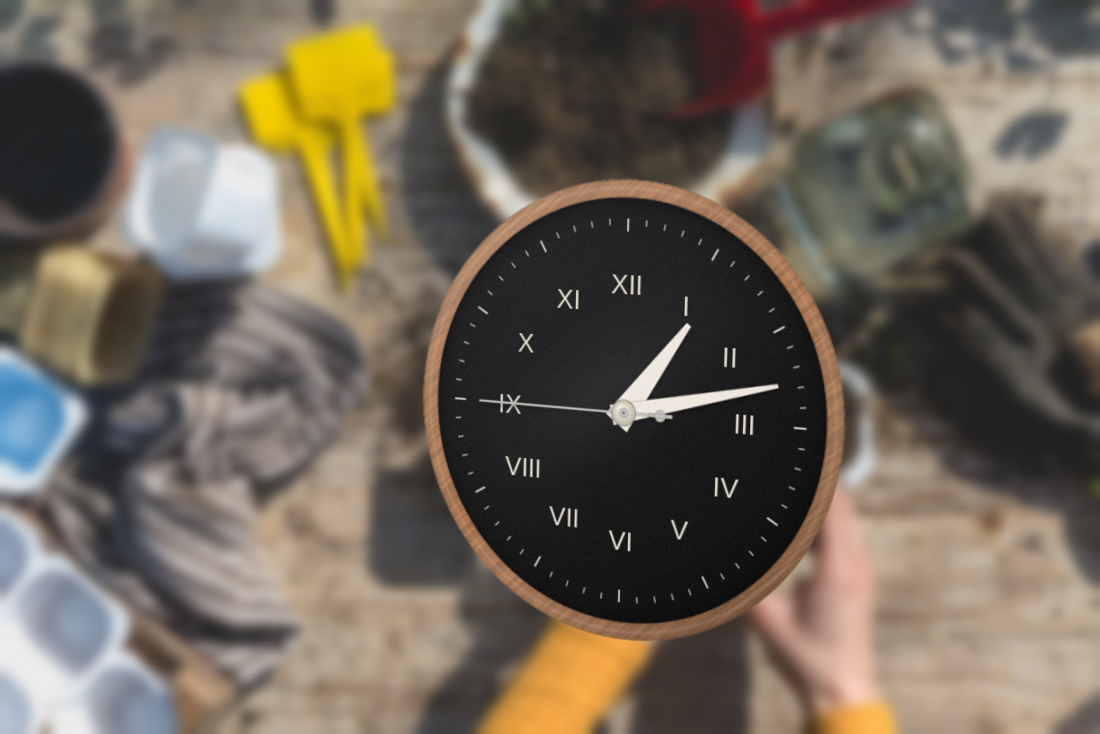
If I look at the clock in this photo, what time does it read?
1:12:45
